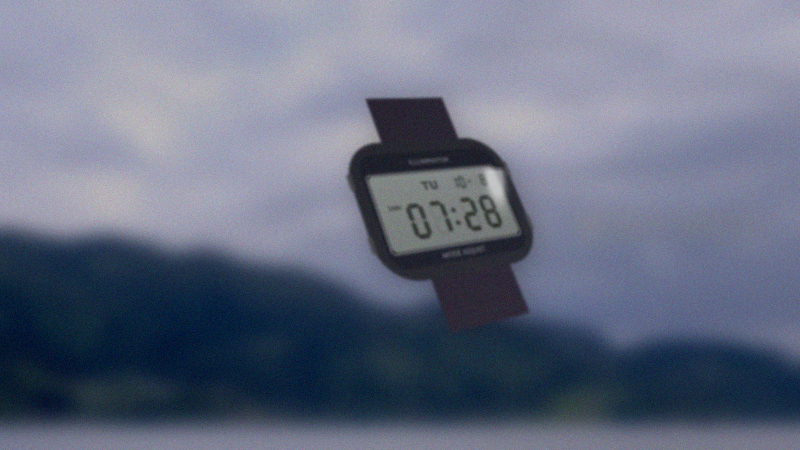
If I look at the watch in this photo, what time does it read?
7:28
